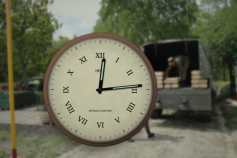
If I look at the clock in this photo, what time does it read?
12:14
